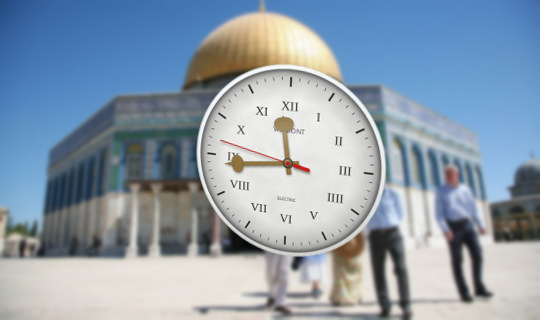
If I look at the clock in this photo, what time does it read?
11:43:47
